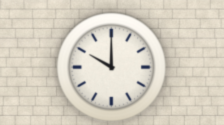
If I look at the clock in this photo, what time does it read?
10:00
